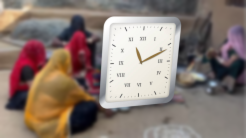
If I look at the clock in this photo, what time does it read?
11:11
